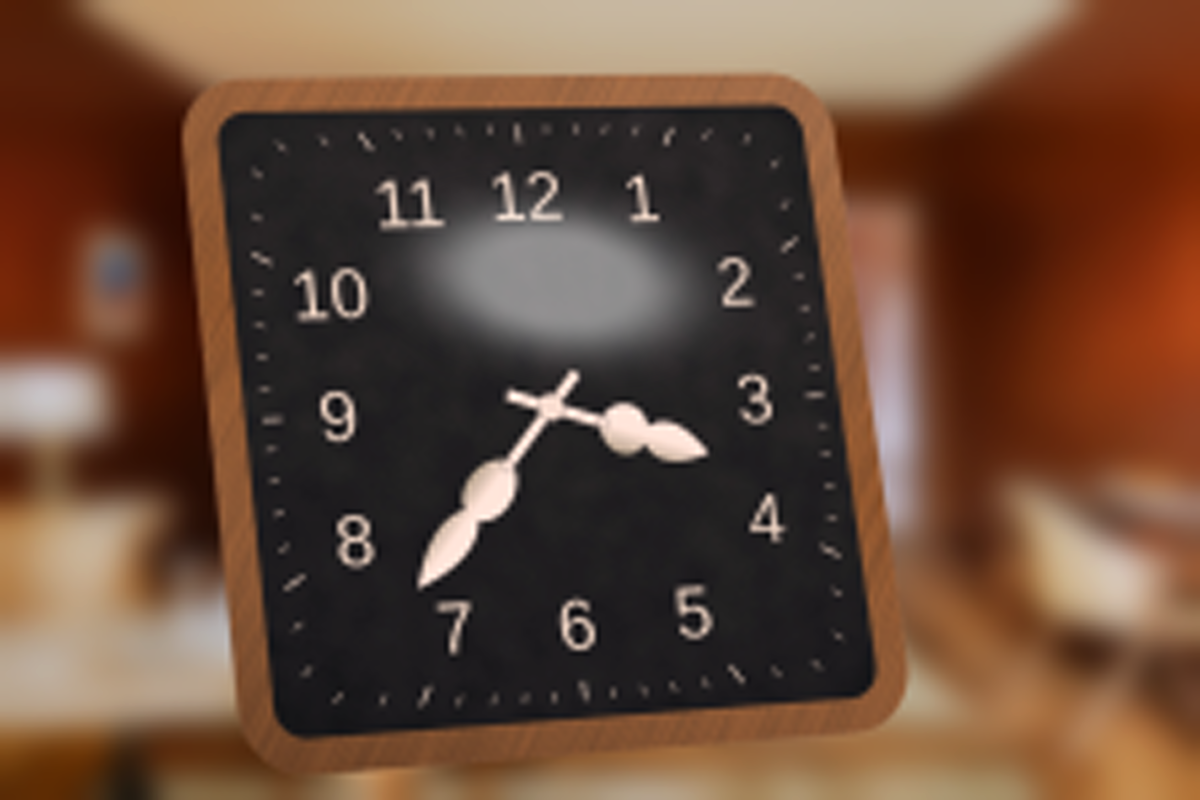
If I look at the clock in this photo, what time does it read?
3:37
